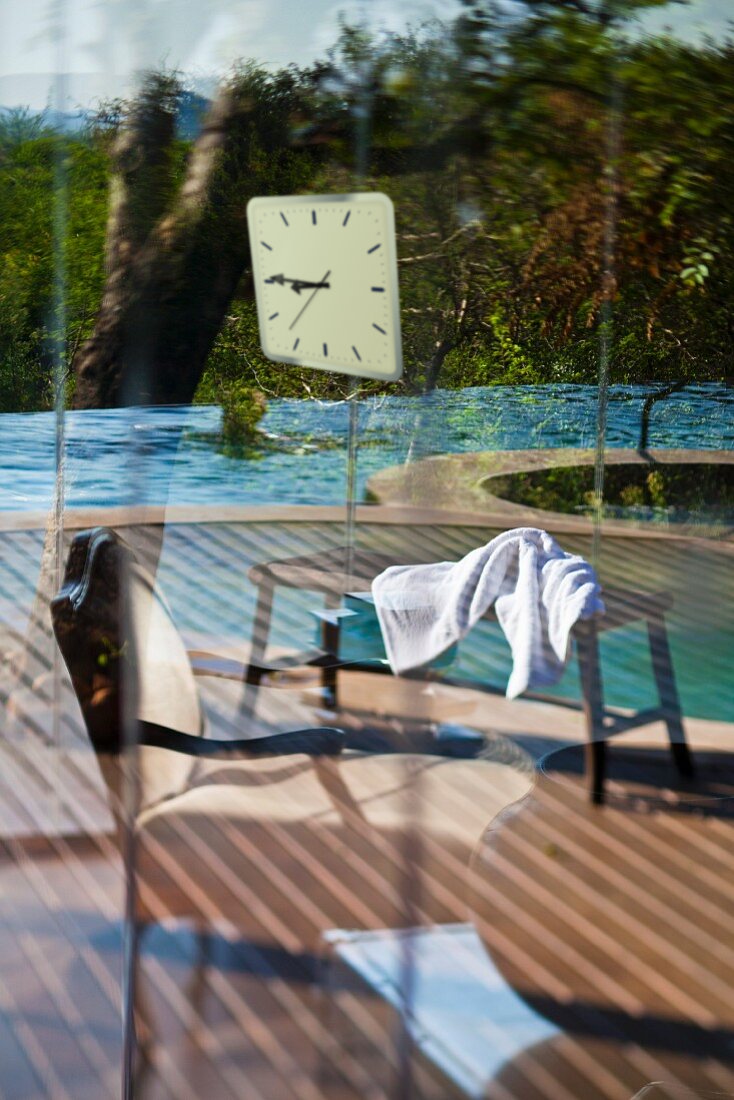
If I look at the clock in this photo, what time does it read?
8:45:37
